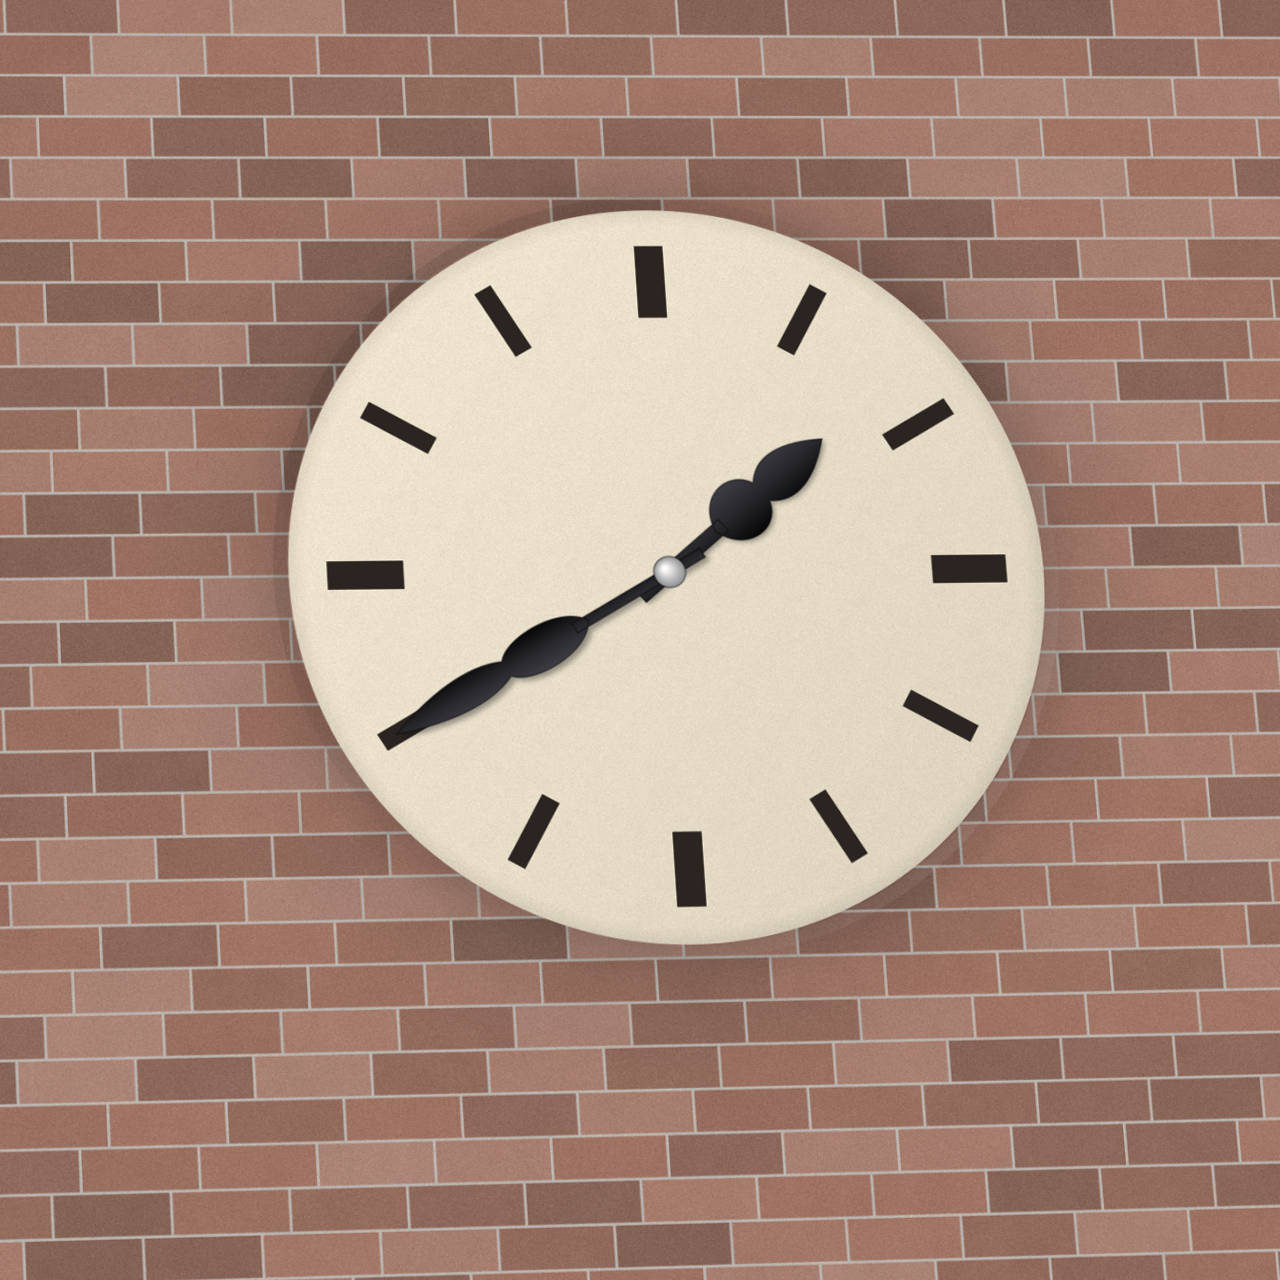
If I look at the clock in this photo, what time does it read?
1:40
